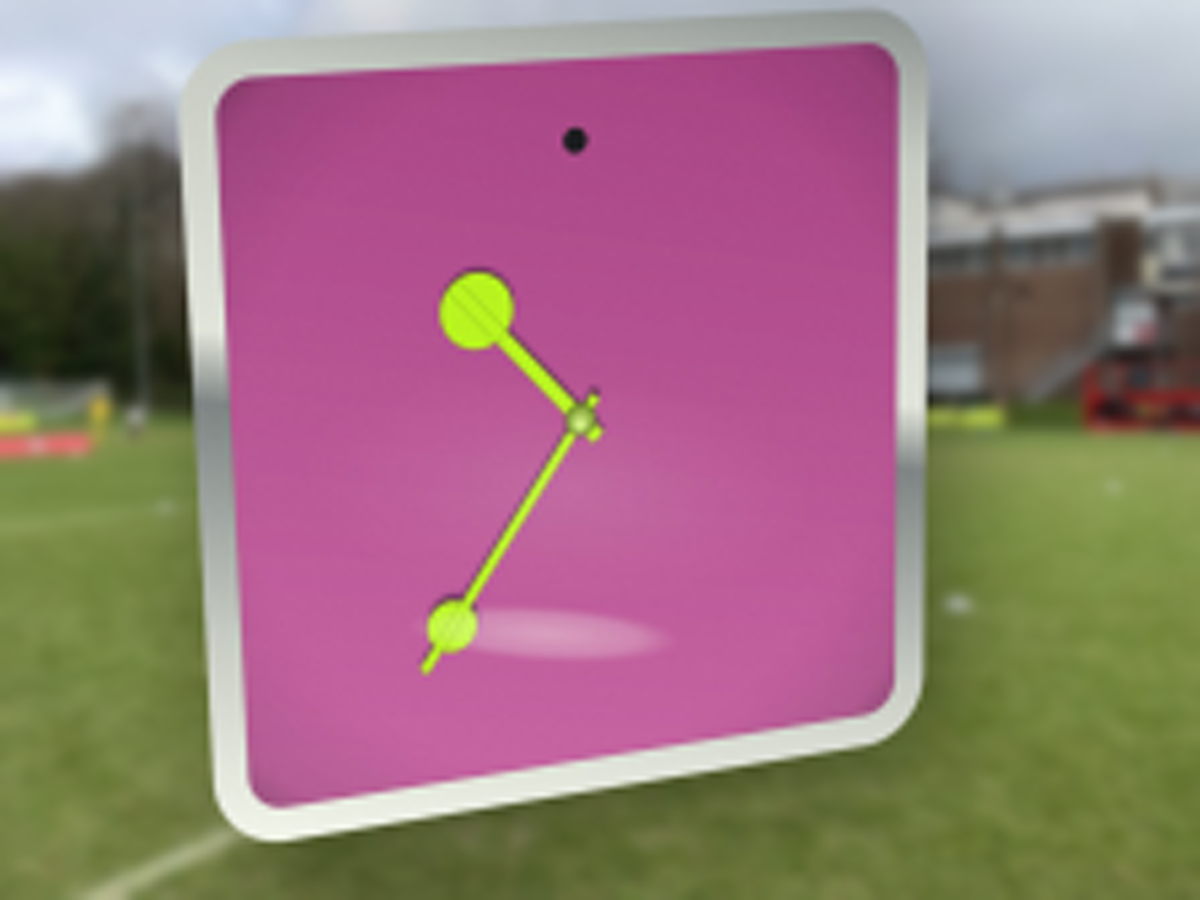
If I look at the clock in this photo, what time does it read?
10:36
